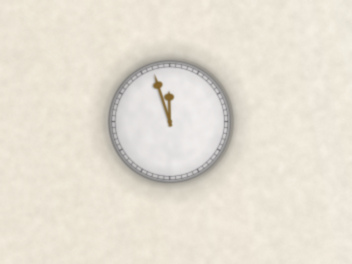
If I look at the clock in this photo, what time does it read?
11:57
